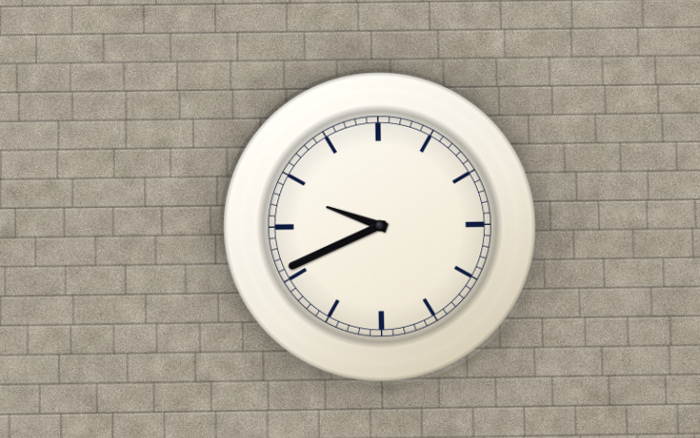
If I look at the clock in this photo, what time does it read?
9:41
